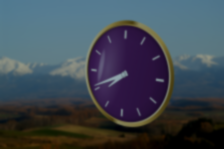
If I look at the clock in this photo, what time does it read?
7:41
